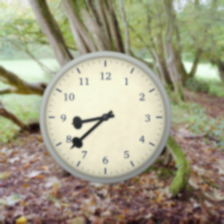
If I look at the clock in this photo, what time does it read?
8:38
